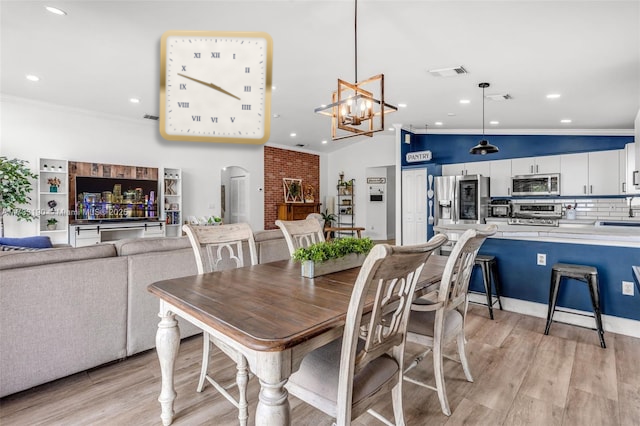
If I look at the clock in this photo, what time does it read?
3:48
